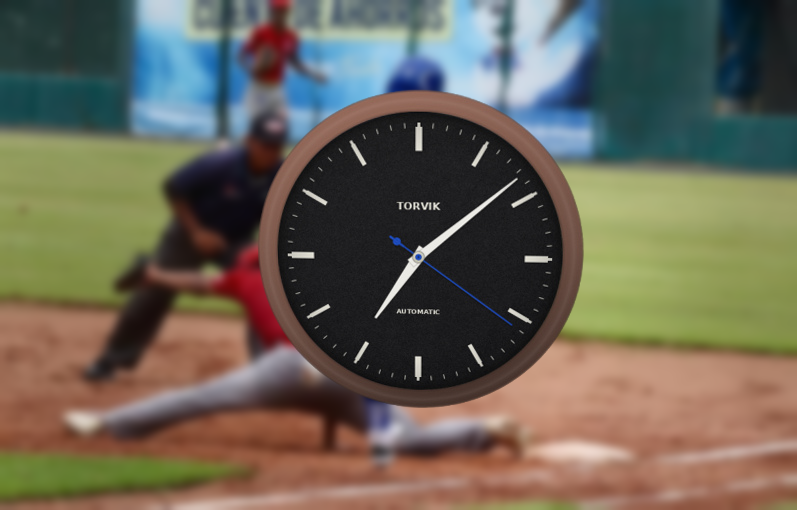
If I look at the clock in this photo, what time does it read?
7:08:21
